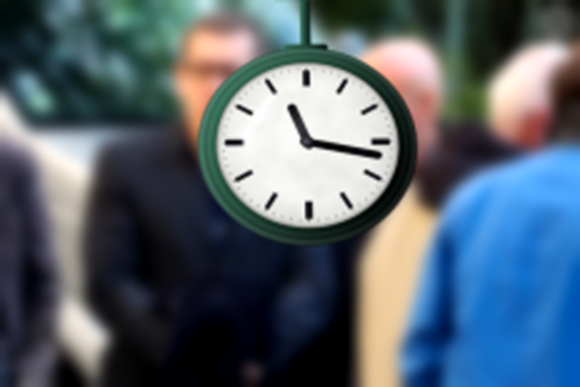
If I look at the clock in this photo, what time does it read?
11:17
